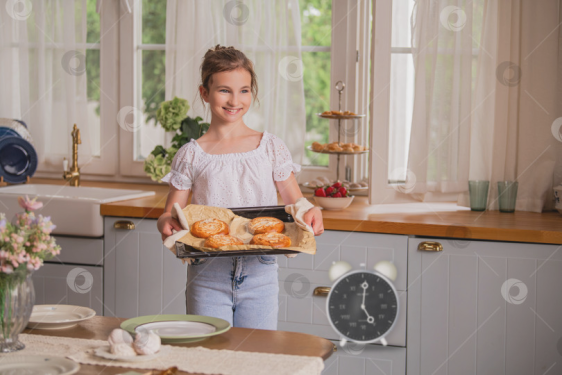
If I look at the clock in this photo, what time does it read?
5:01
